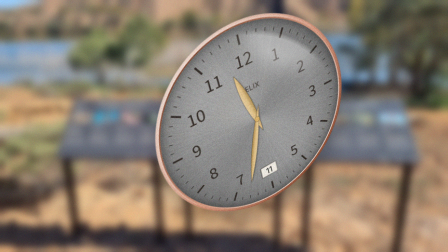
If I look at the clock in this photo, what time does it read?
11:33
